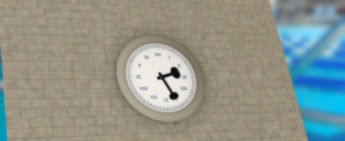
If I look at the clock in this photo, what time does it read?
2:26
